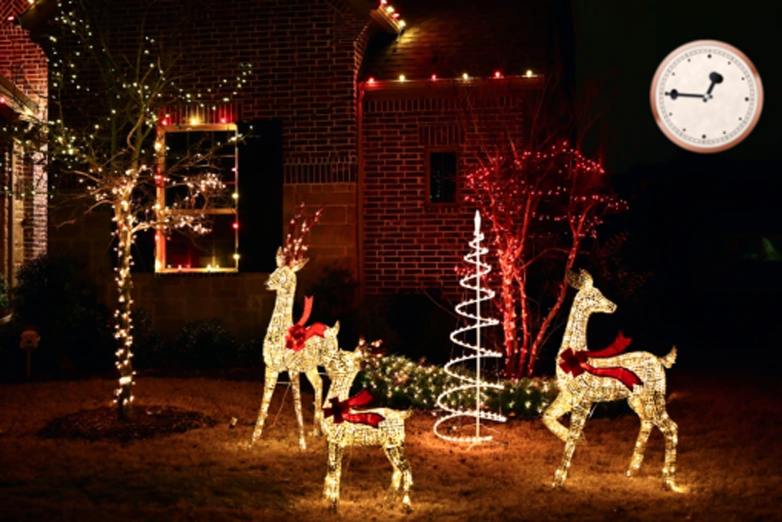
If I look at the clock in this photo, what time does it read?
12:45
